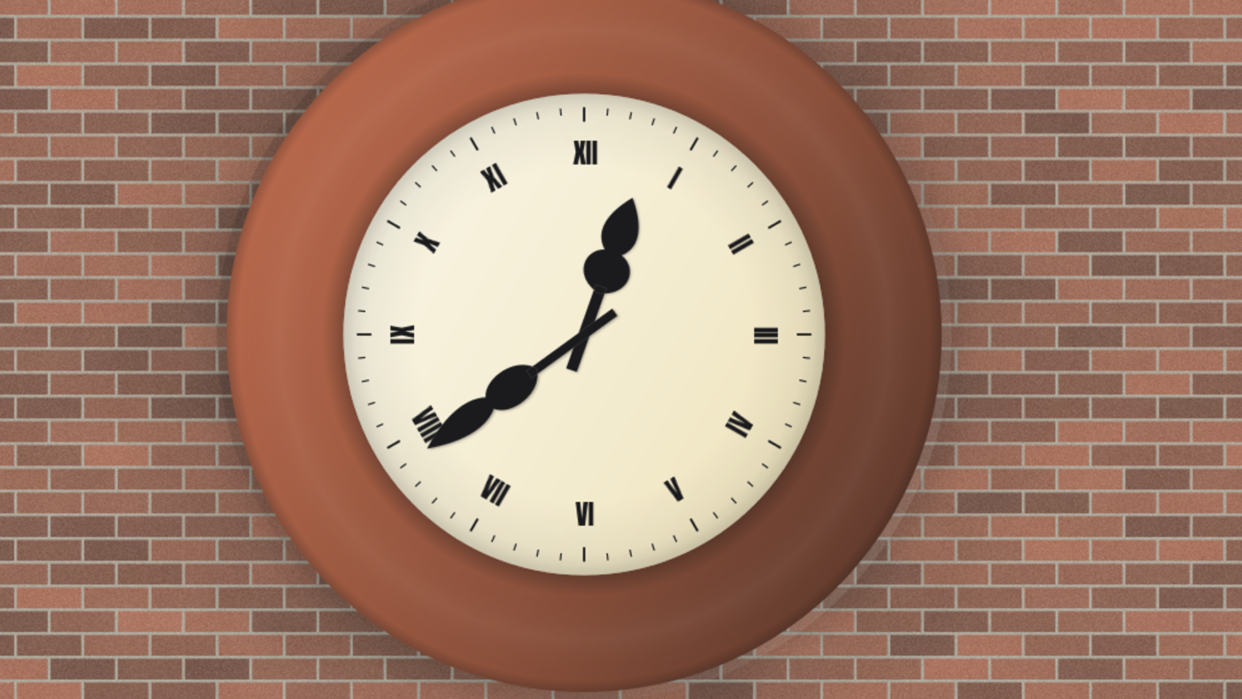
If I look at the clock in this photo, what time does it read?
12:39
